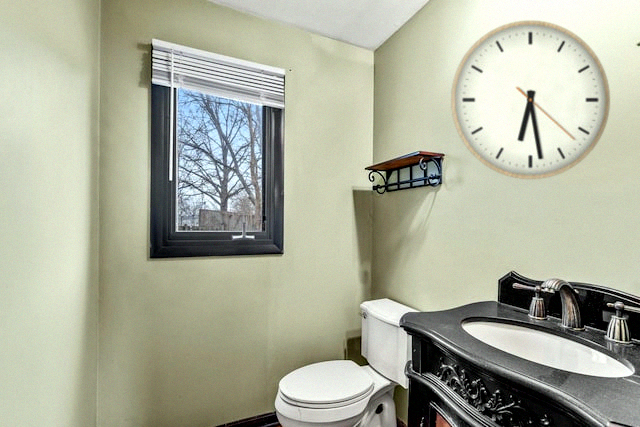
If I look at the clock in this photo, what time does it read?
6:28:22
